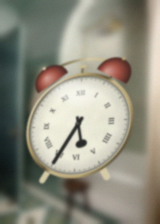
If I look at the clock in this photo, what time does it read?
5:35
